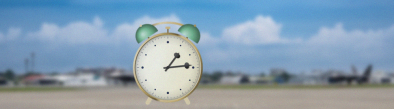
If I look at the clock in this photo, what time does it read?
1:14
